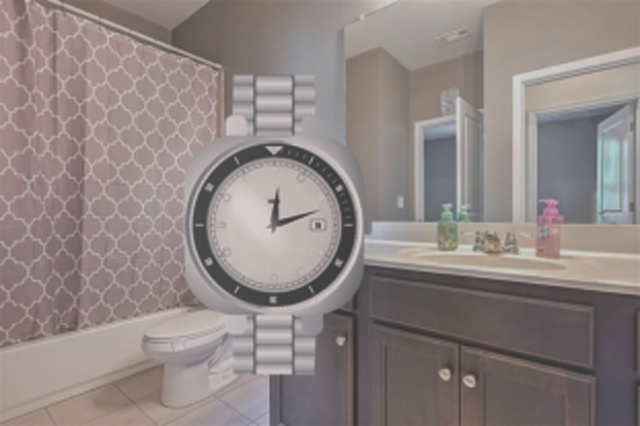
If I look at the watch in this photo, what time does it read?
12:12
